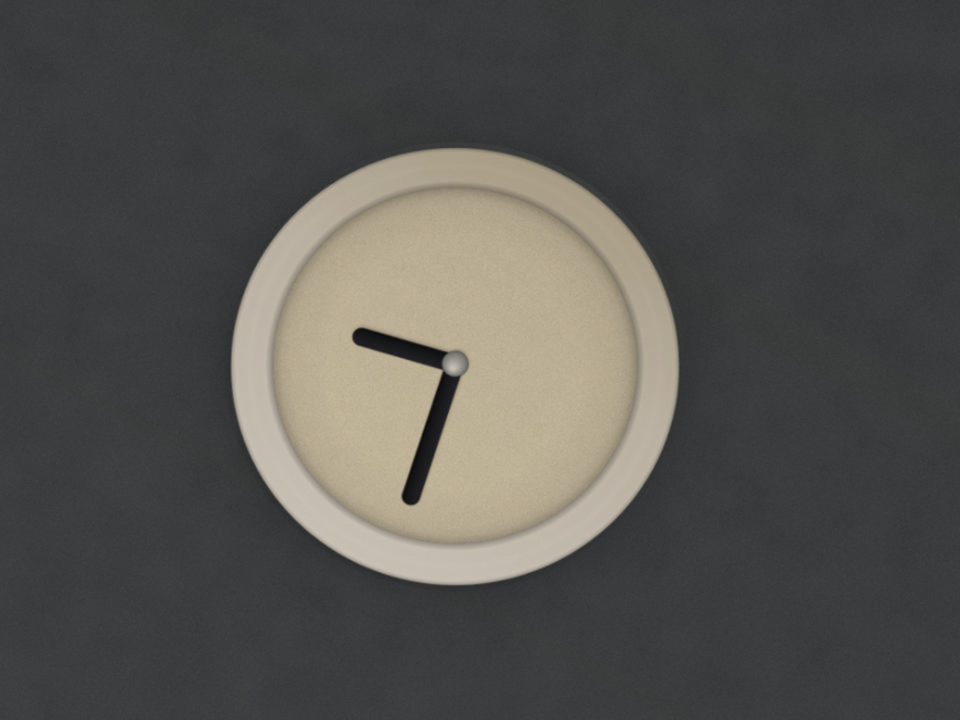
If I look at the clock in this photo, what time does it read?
9:33
